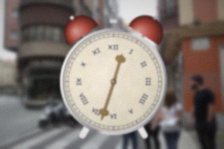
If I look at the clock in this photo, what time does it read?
12:33
